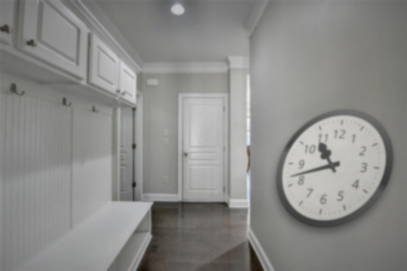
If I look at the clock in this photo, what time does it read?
10:42
